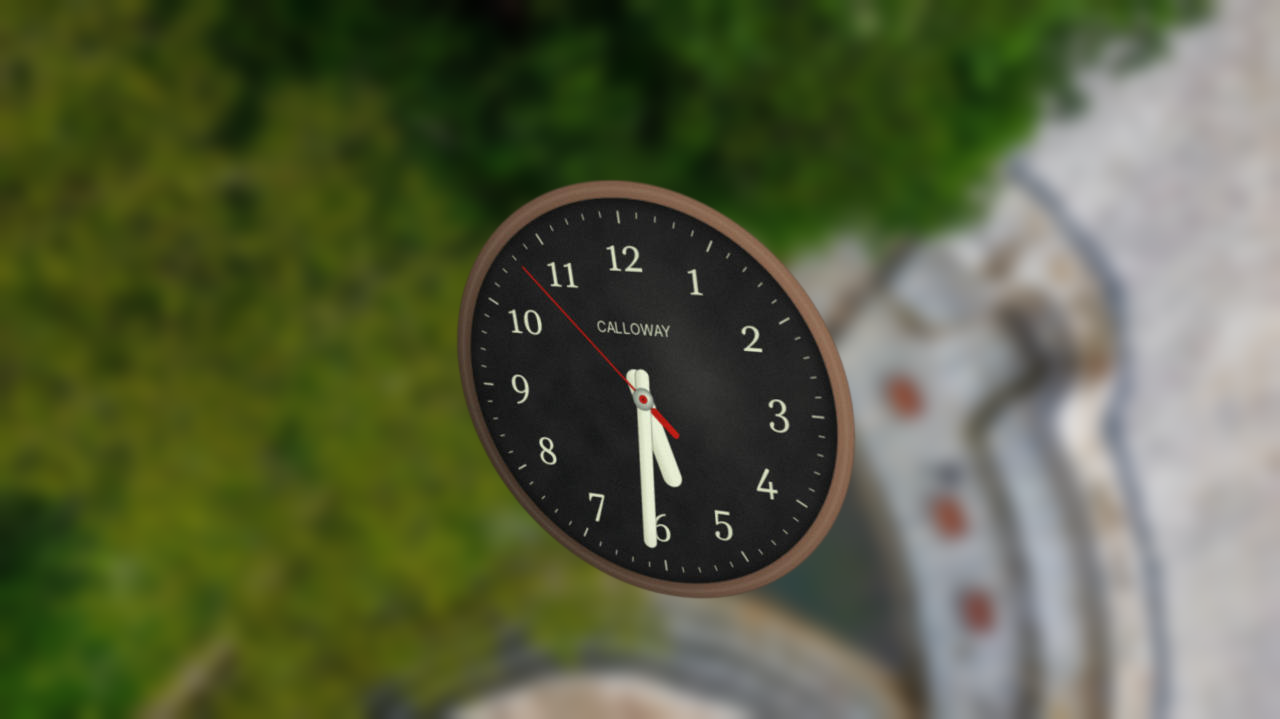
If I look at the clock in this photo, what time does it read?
5:30:53
